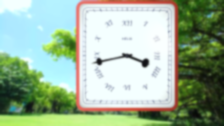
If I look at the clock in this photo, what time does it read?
3:43
